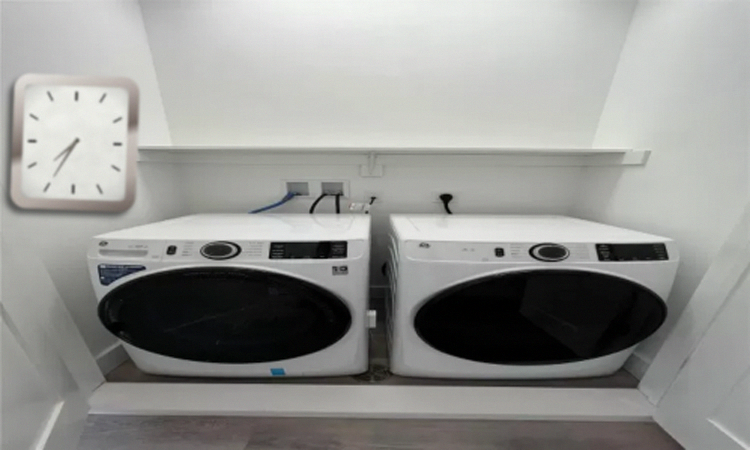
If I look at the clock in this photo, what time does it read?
7:35
